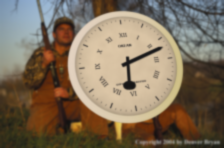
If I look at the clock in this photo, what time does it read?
6:12
